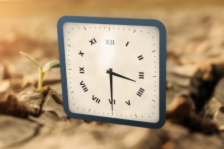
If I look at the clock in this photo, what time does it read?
3:30
